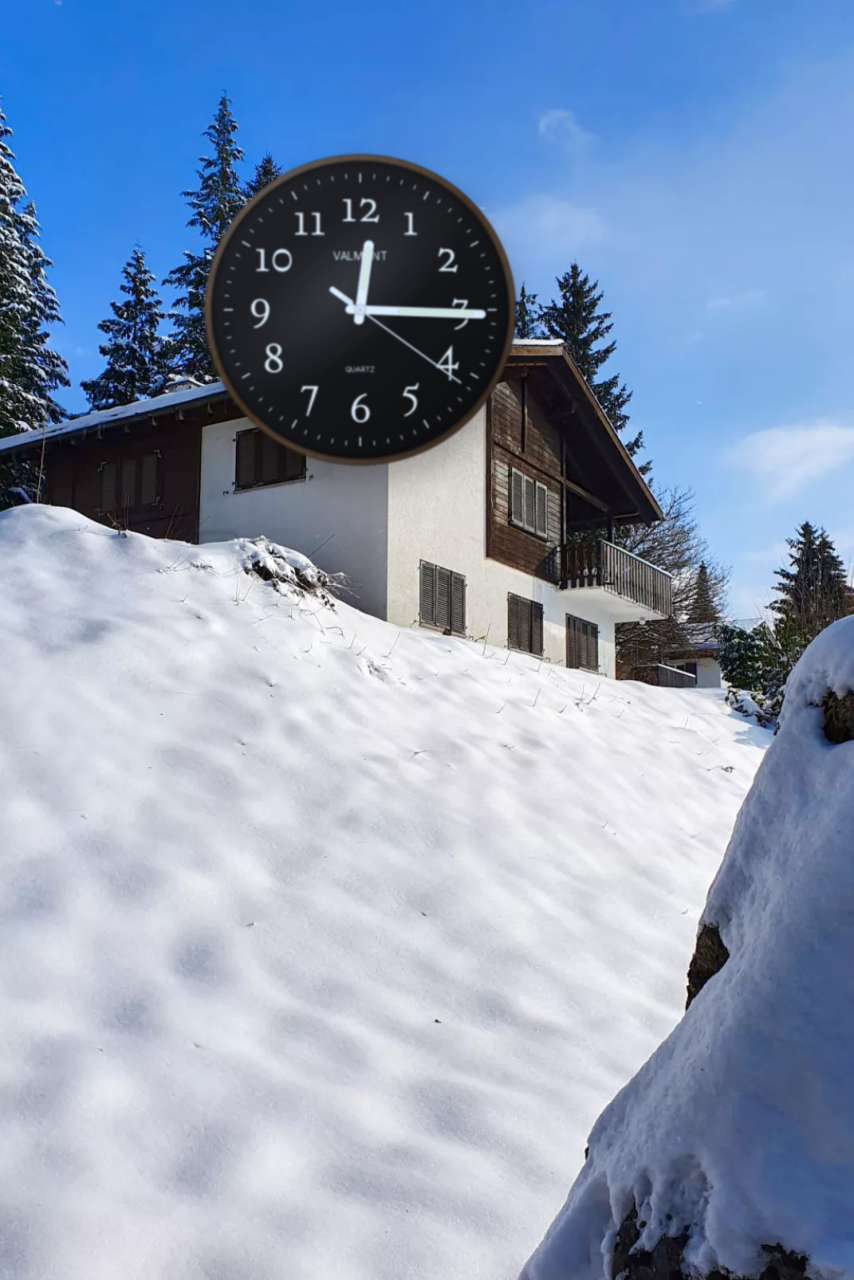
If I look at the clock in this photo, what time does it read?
12:15:21
